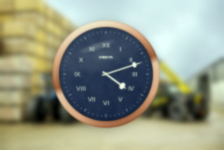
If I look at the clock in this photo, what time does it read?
4:12
